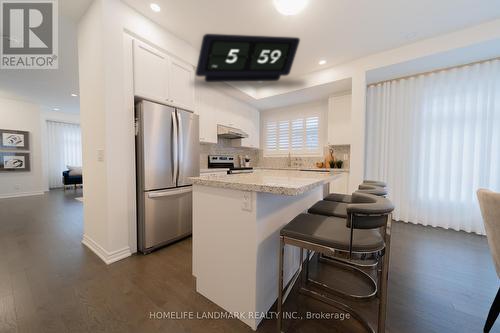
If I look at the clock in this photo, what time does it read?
5:59
